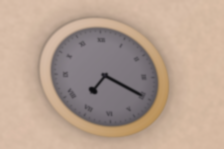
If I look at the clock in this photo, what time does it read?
7:20
